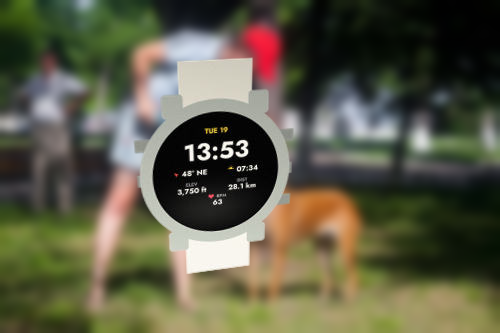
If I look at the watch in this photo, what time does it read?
13:53
